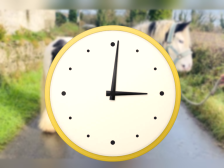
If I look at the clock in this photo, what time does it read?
3:01
